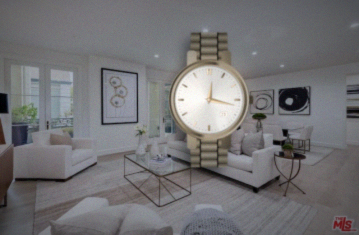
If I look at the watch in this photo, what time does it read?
12:17
